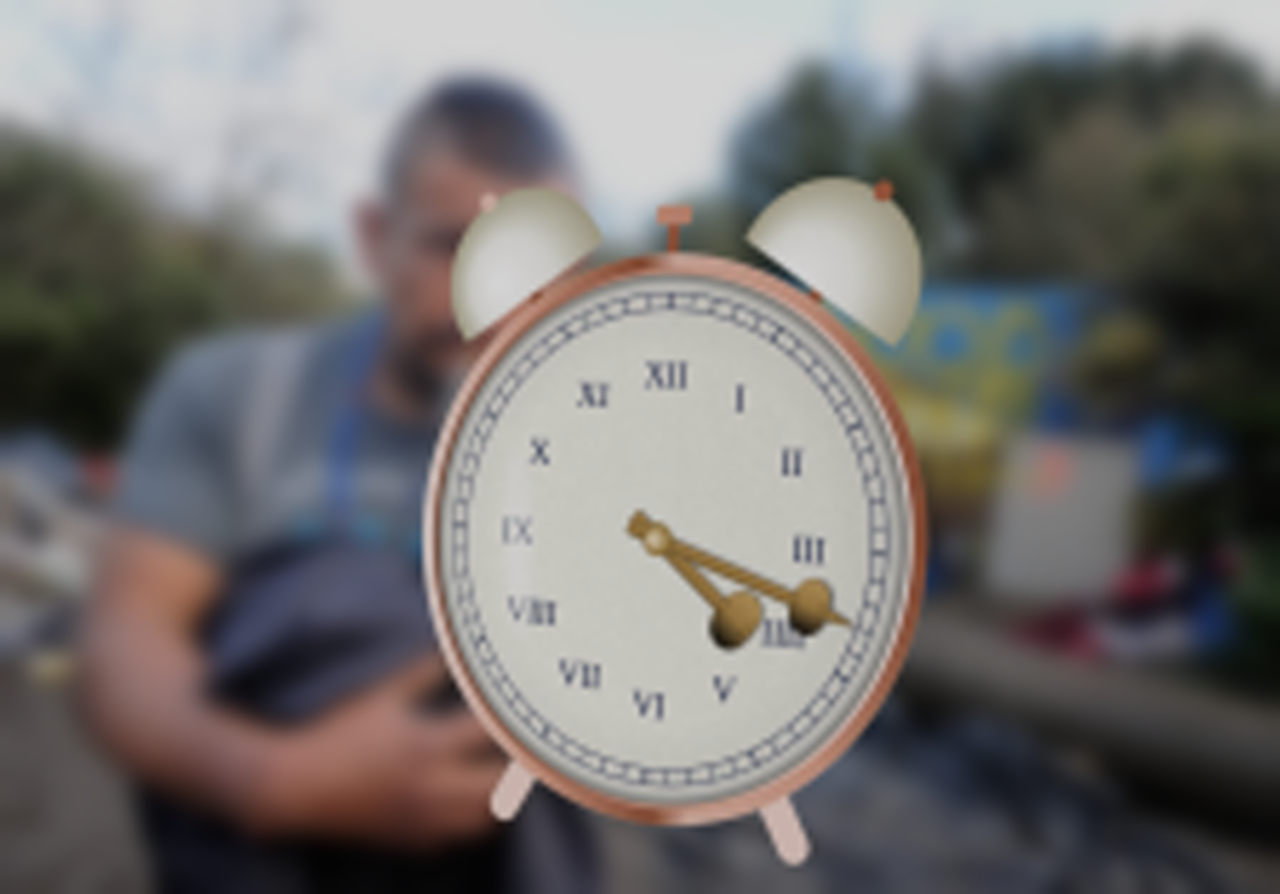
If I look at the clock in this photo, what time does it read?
4:18
